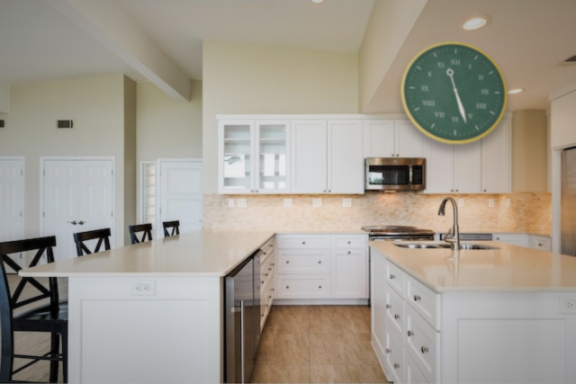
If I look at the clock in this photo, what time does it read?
11:27
